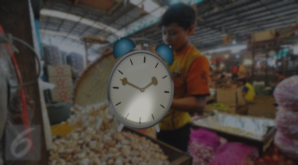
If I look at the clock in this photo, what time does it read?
1:48
